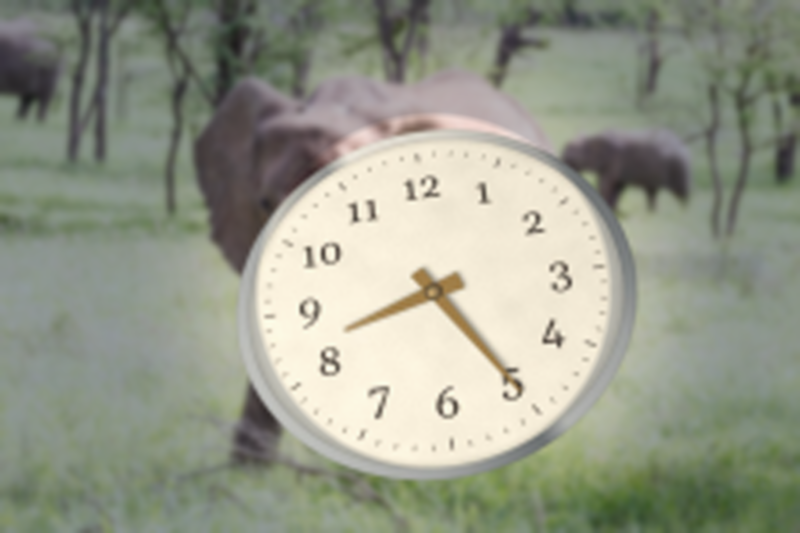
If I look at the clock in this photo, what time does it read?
8:25
